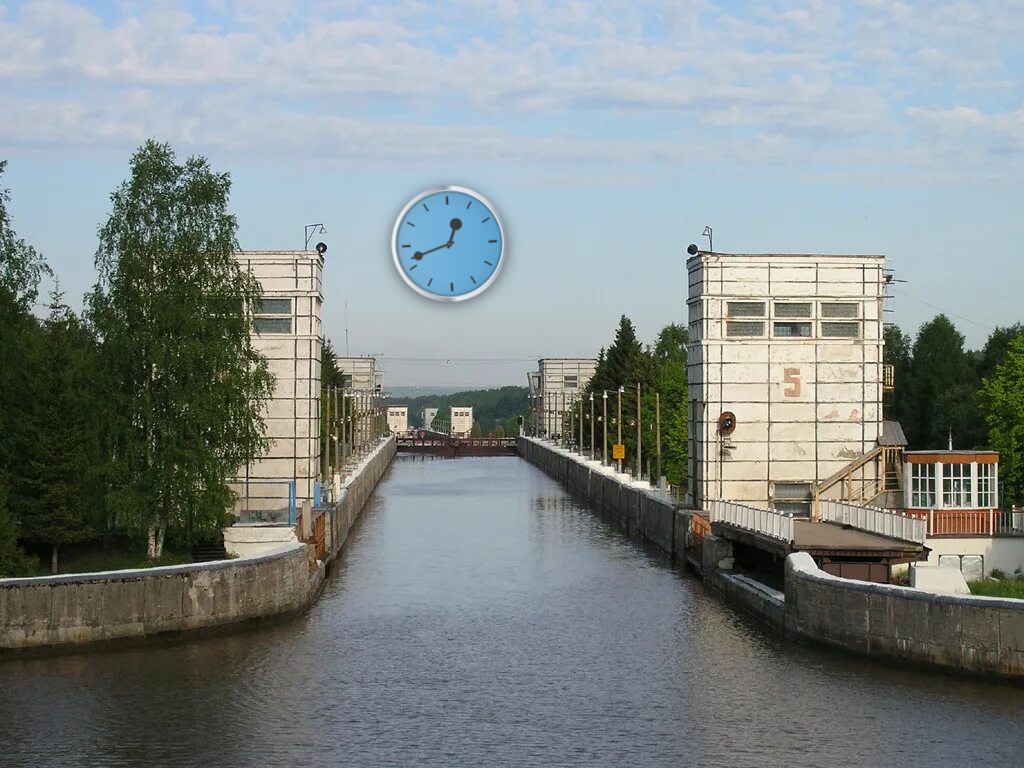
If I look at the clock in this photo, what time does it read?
12:42
